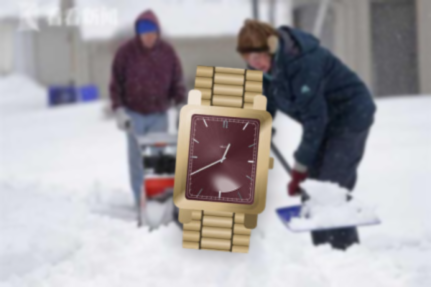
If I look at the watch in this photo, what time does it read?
12:40
